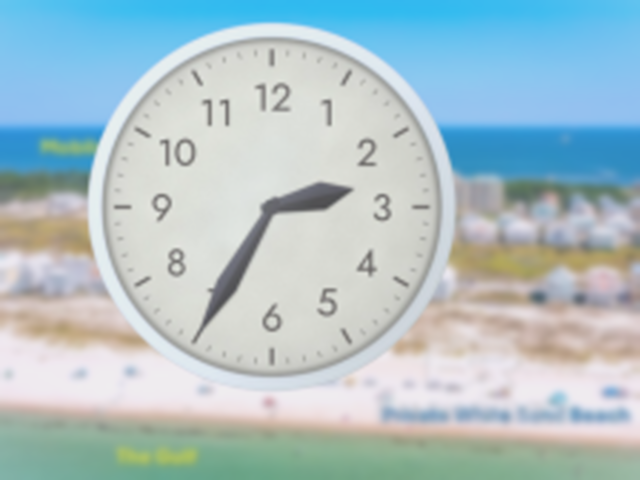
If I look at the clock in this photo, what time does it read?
2:35
